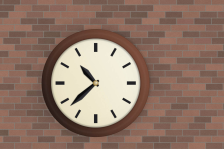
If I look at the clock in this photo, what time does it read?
10:38
